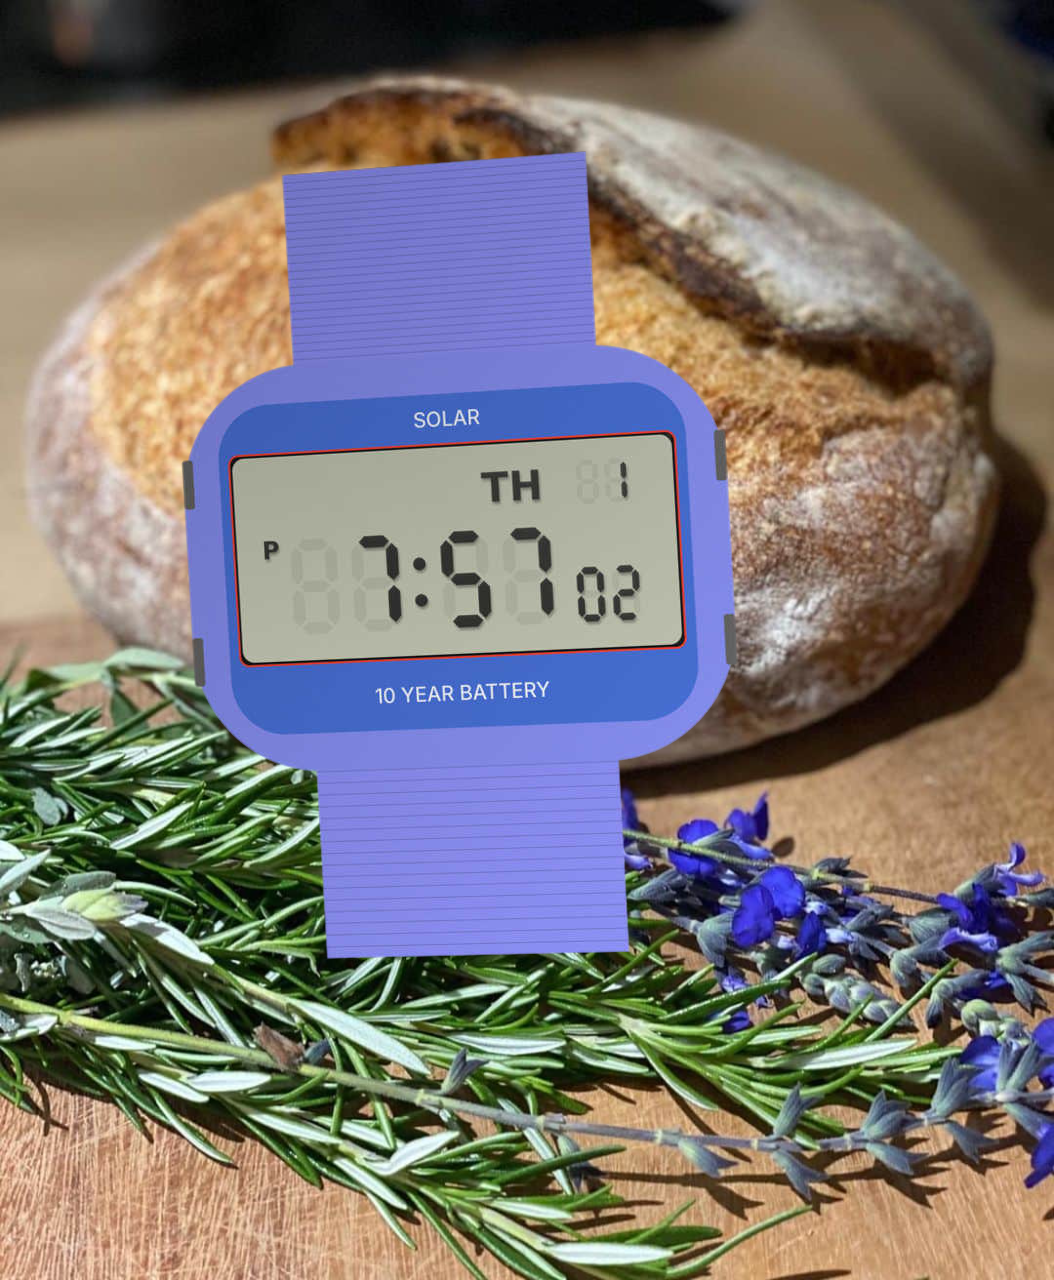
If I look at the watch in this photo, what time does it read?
7:57:02
